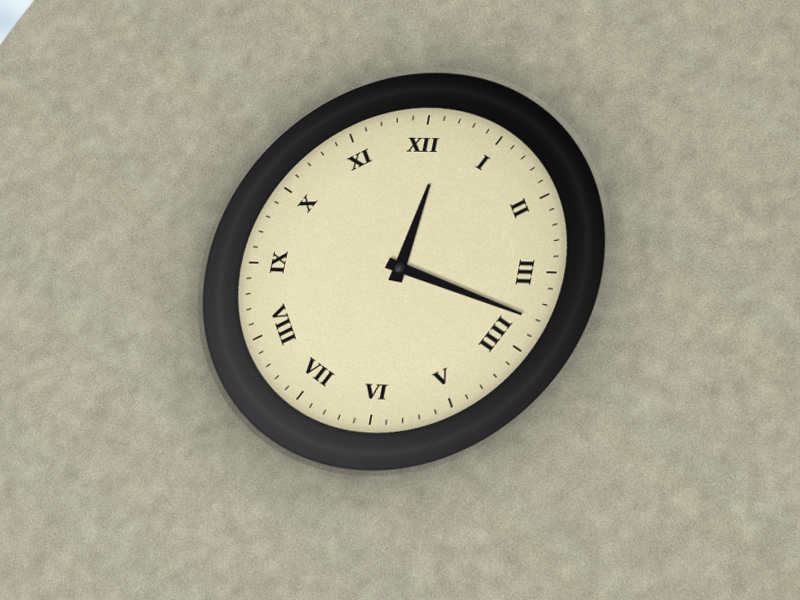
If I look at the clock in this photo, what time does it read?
12:18
